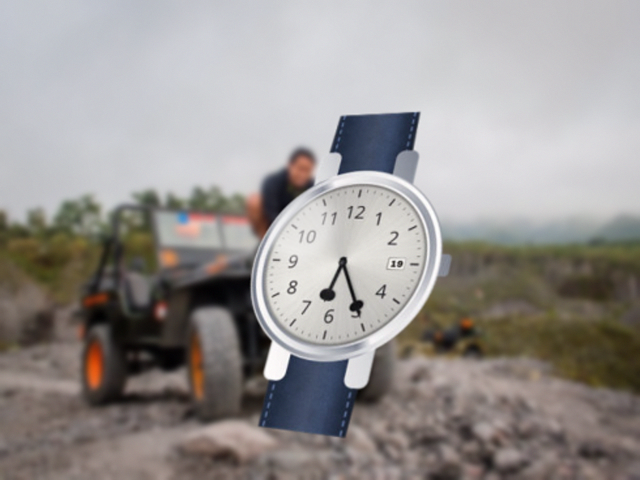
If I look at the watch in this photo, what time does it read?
6:25
